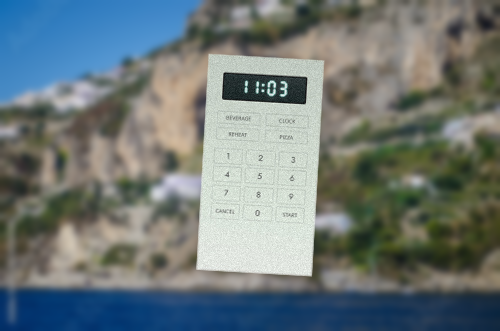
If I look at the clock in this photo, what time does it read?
11:03
